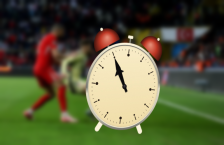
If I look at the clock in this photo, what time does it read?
10:55
